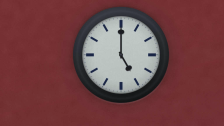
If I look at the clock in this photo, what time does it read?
5:00
